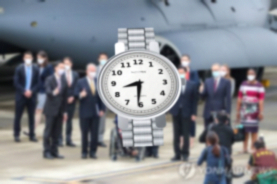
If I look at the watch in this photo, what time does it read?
8:31
